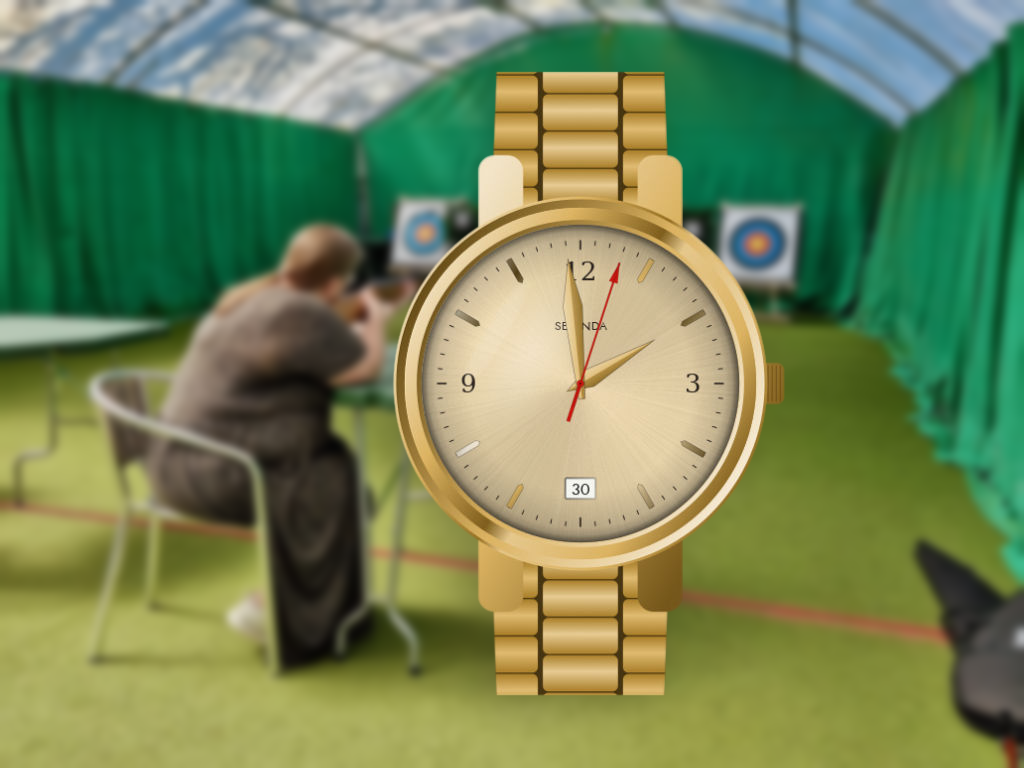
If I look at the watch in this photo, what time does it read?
1:59:03
